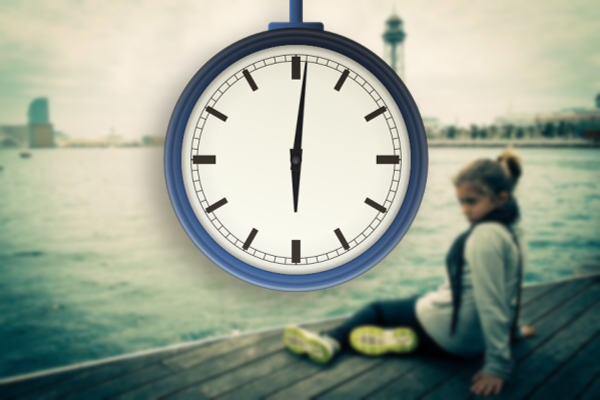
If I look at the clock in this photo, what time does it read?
6:01
